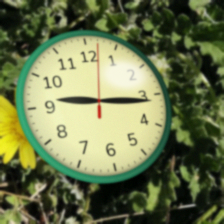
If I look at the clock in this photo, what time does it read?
9:16:02
